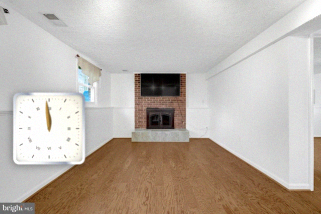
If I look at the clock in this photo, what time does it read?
11:59
